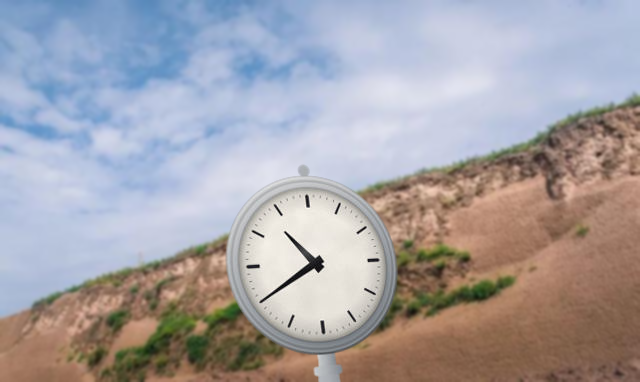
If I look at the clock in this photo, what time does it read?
10:40
